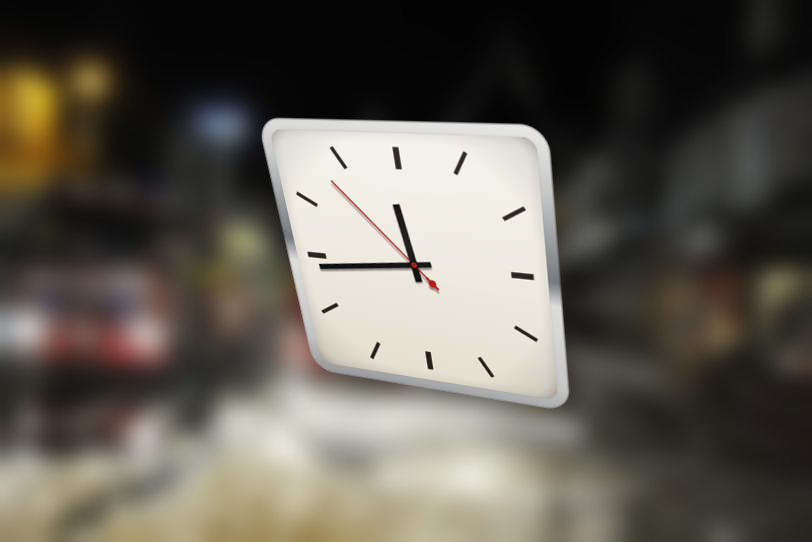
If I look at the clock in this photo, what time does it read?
11:43:53
